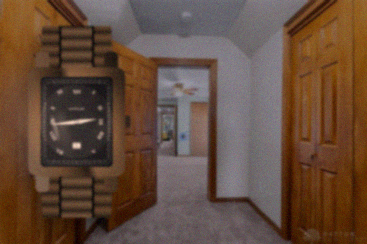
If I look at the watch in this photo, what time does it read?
2:44
